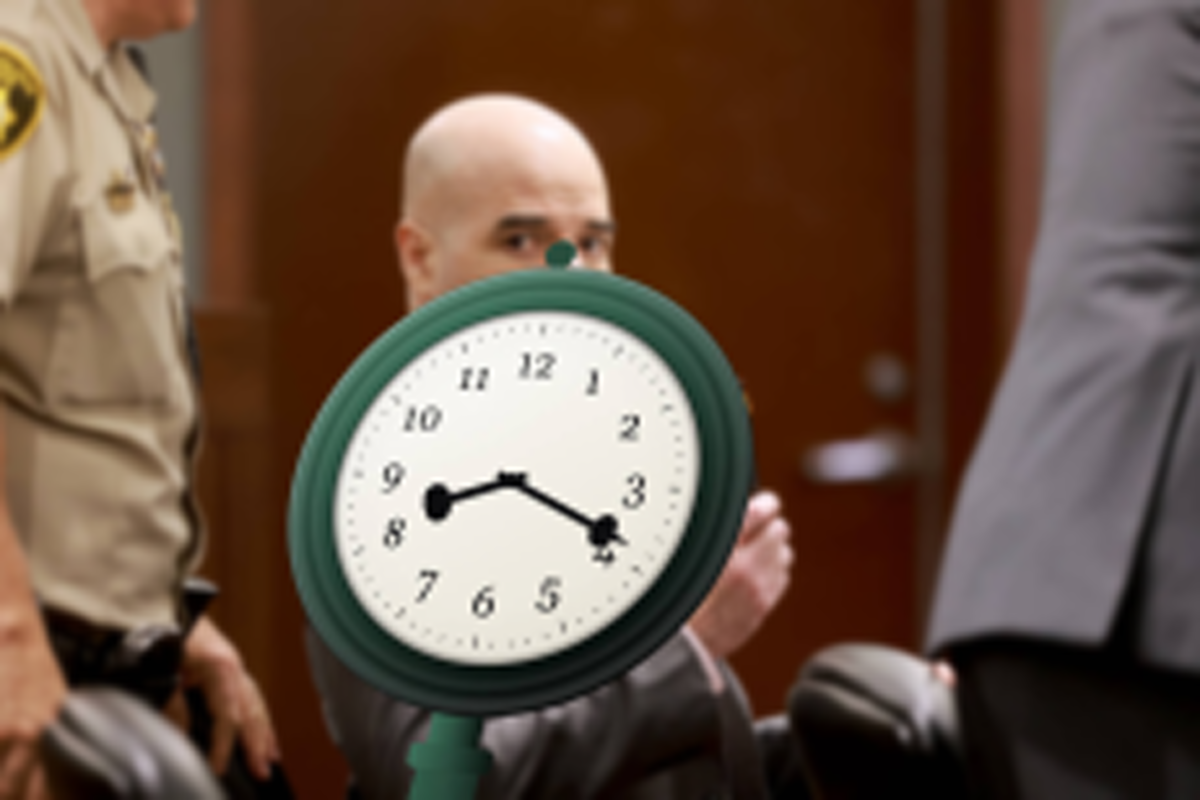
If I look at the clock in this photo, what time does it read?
8:19
